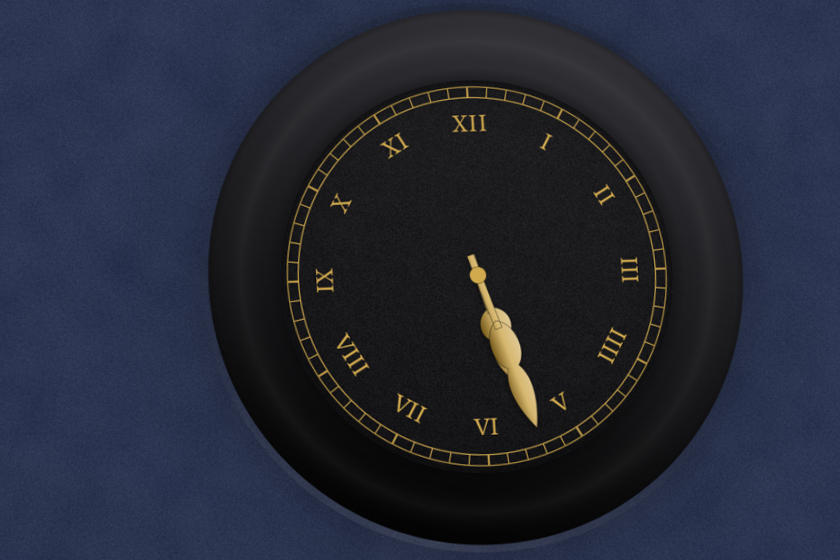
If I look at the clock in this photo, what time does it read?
5:27
